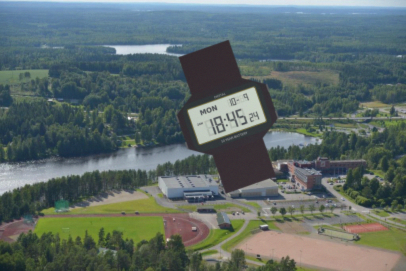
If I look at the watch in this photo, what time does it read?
18:45
